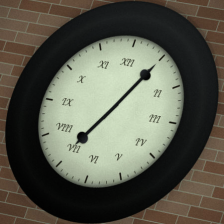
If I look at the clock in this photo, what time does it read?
7:05
